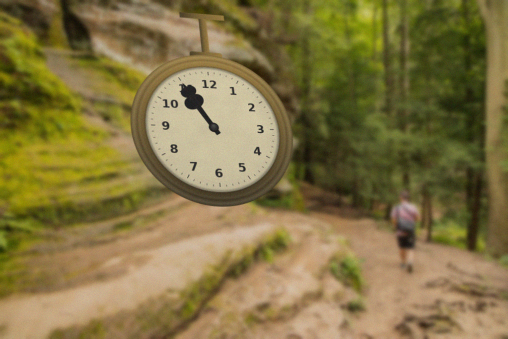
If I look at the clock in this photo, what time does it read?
10:55
